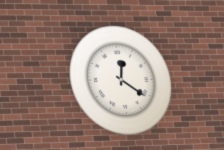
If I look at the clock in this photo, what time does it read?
12:21
